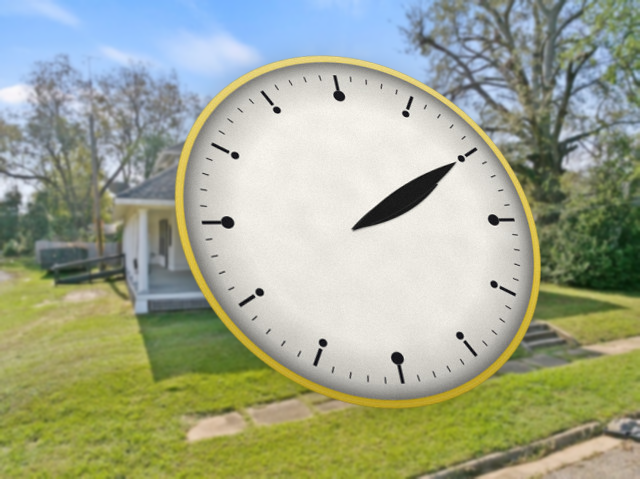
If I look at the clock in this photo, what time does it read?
2:10
